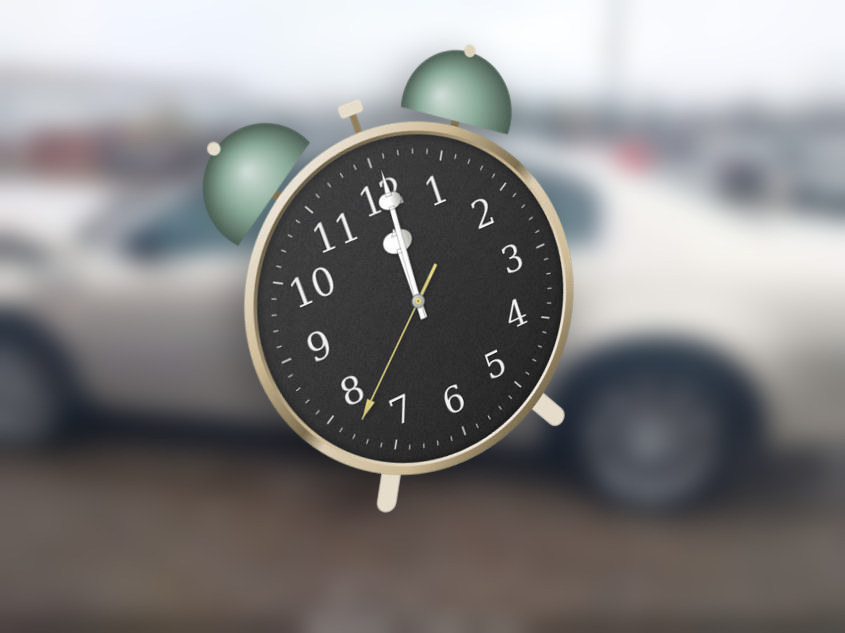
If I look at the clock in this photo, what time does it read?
12:00:38
